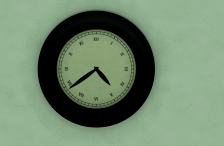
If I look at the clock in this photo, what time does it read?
4:39
